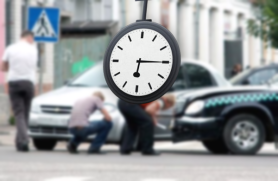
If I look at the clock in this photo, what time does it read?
6:15
